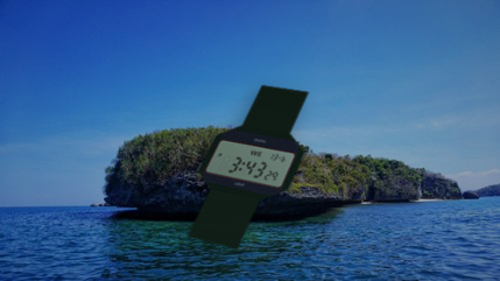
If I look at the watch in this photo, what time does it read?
3:43:29
